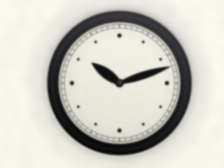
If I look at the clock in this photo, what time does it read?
10:12
